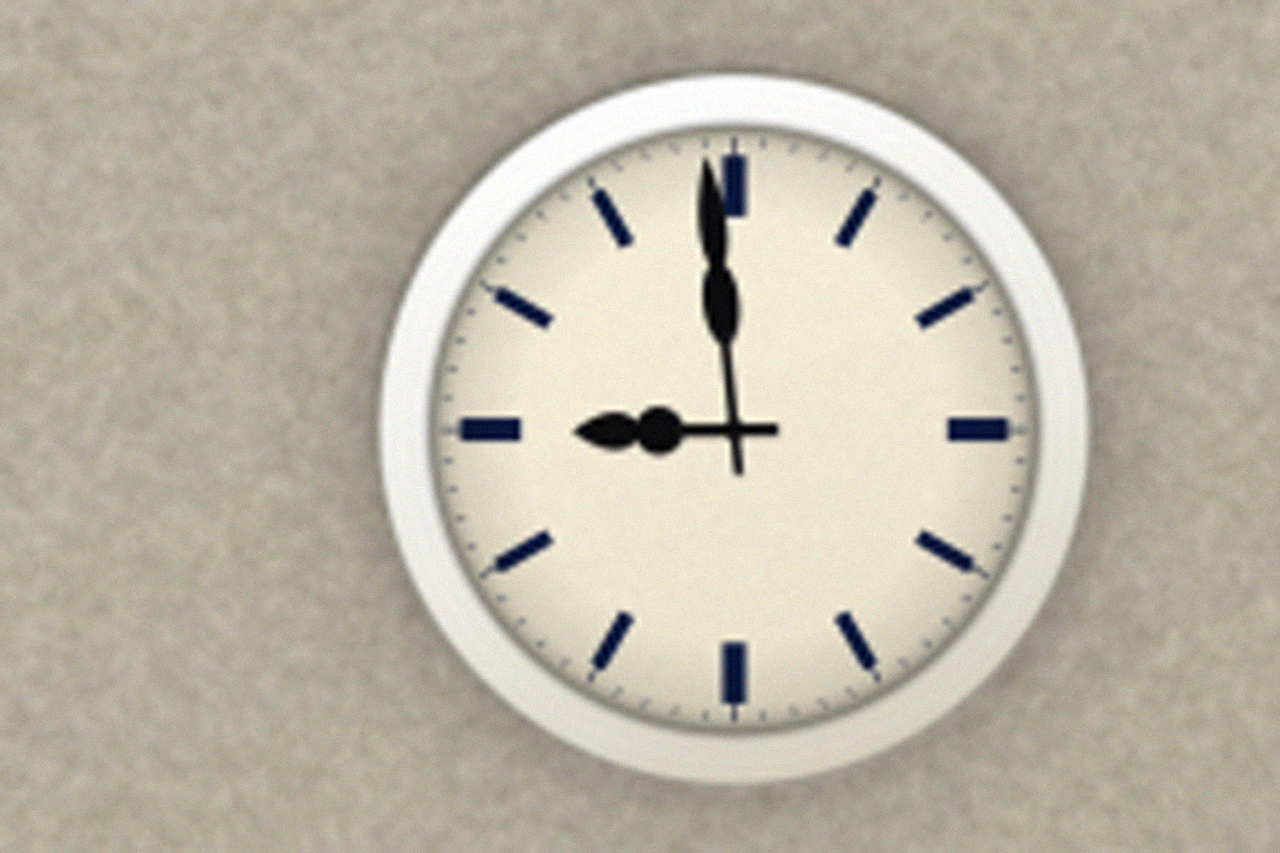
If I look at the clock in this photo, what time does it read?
8:59
